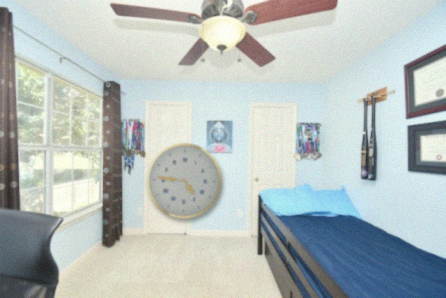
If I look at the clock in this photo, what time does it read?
4:46
